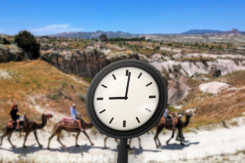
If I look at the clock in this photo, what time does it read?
9:01
